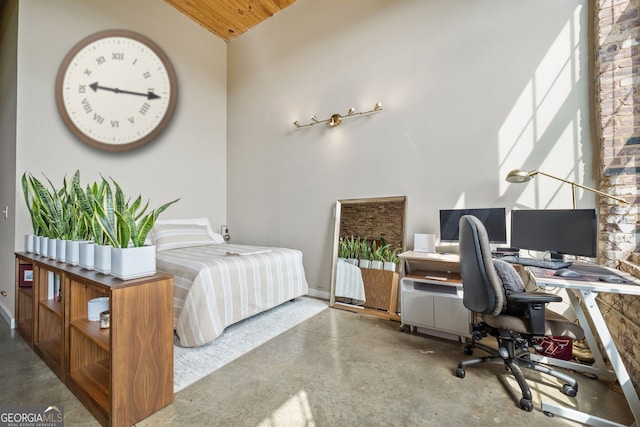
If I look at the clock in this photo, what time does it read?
9:16
